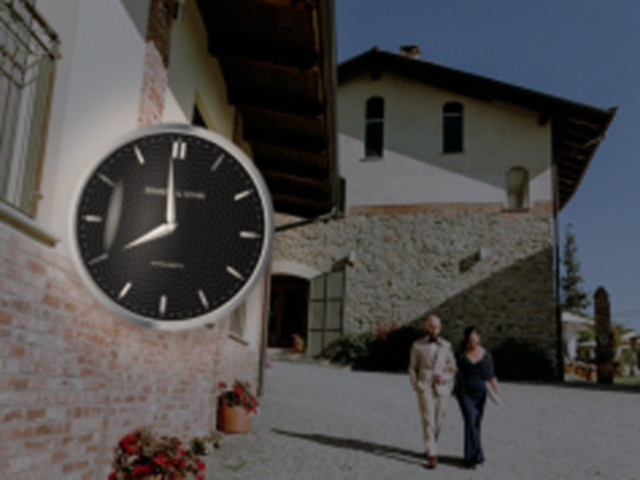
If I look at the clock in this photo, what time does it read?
7:59
